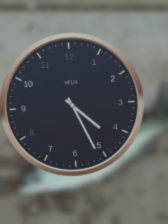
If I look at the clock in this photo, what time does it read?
4:26
